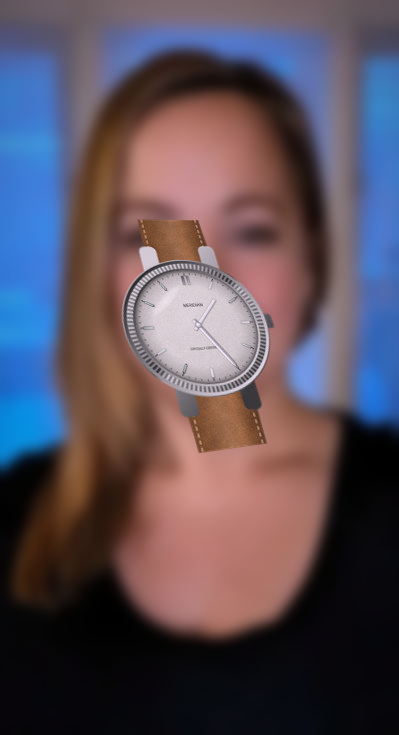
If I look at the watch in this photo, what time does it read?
1:25
